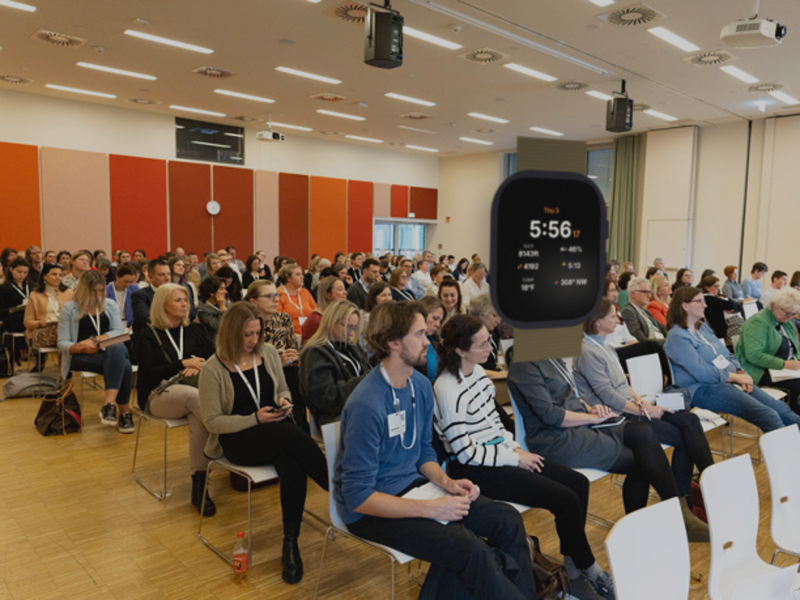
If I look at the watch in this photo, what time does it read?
5:56
